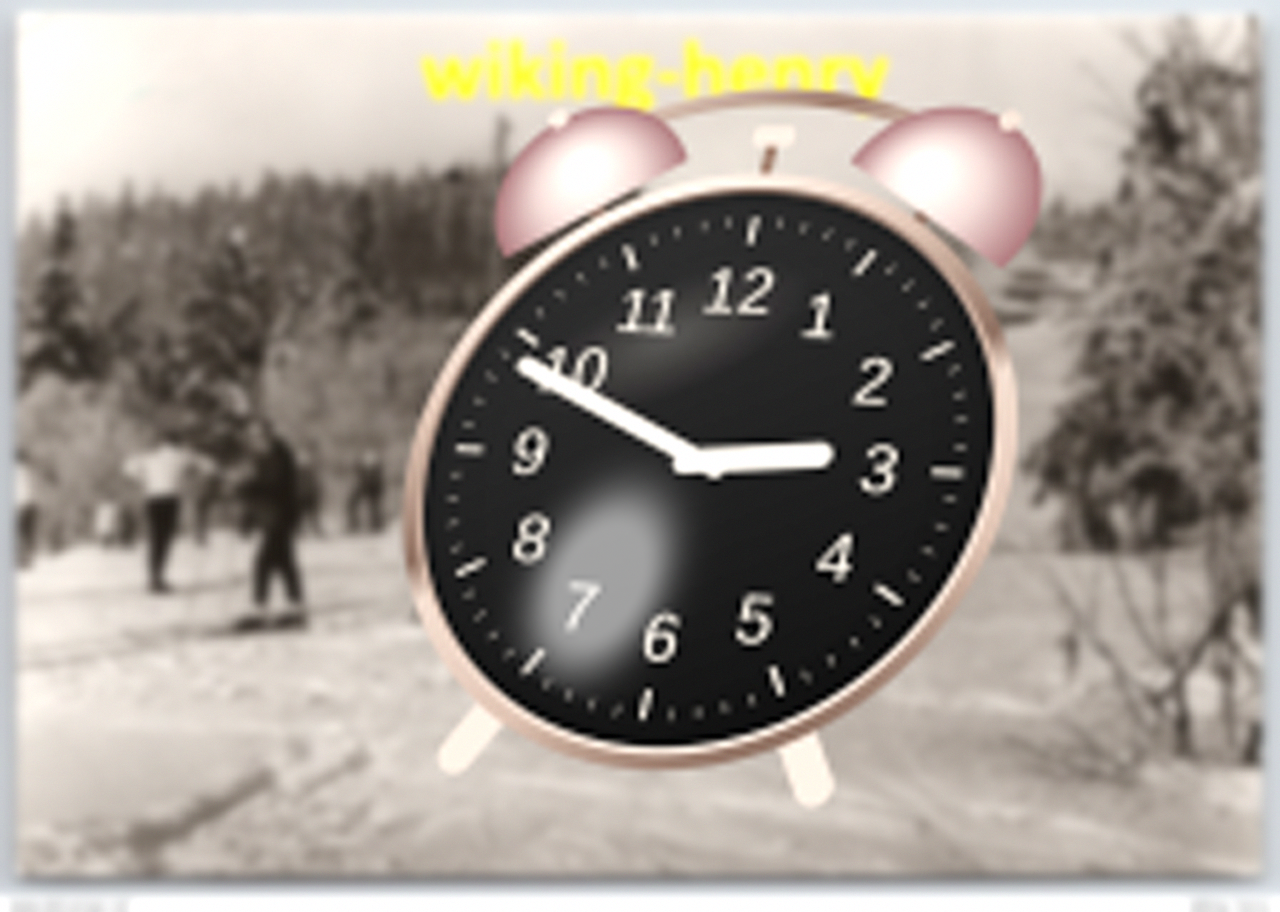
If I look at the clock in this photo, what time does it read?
2:49
